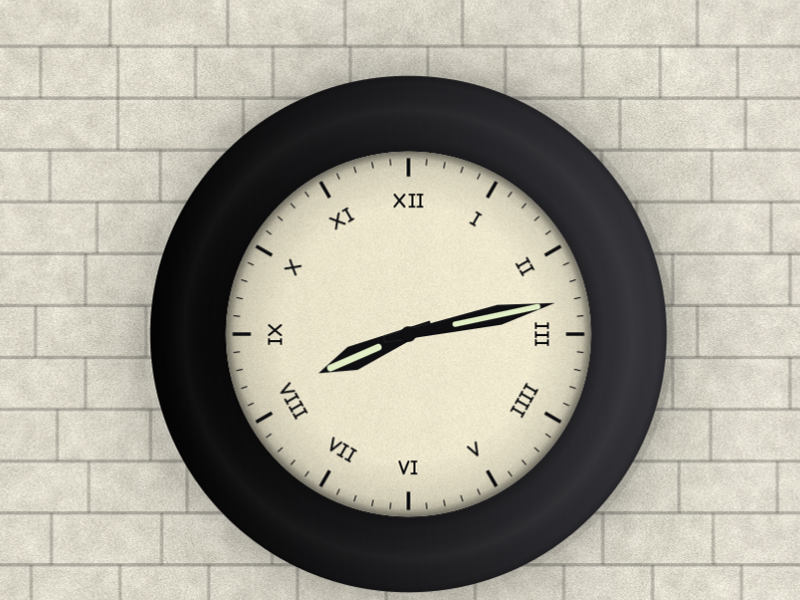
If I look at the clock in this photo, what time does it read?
8:13
